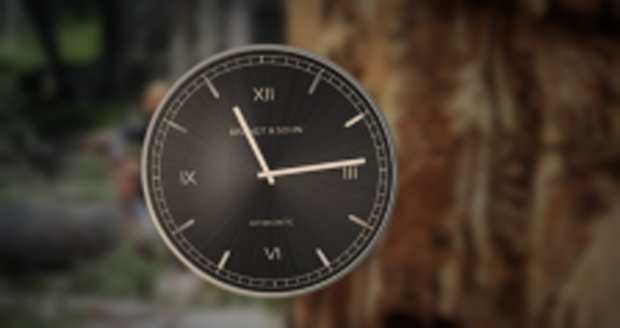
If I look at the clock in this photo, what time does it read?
11:14
